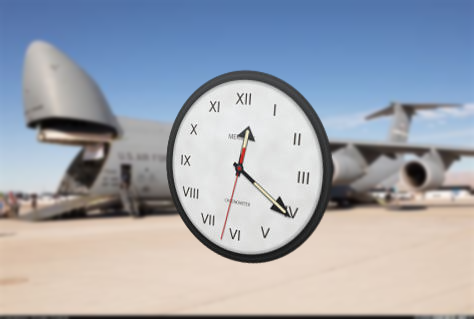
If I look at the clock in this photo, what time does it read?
12:20:32
